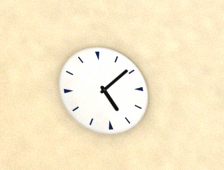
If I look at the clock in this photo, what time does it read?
5:09
